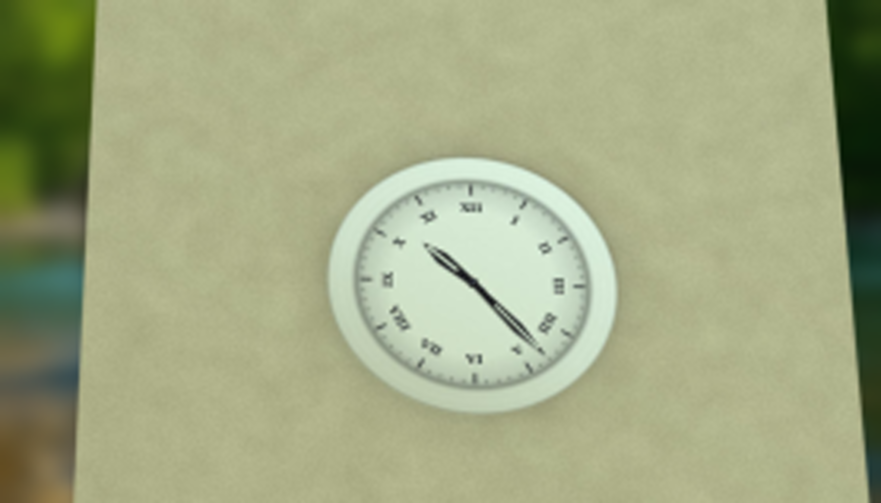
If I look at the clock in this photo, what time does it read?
10:23
